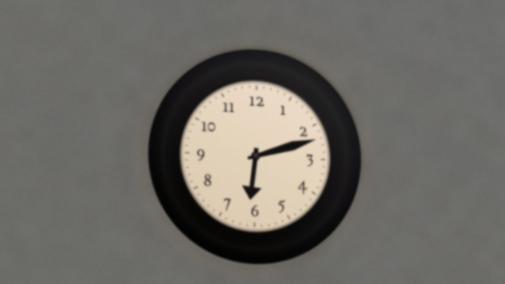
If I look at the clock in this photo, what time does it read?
6:12
